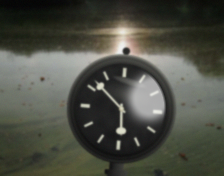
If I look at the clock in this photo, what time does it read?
5:52
